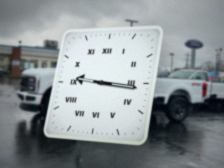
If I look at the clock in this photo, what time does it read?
9:16
